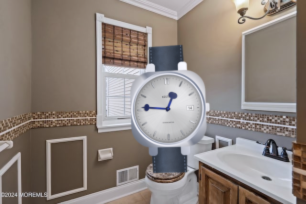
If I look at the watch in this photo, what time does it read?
12:46
